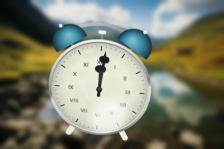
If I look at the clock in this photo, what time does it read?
12:01
